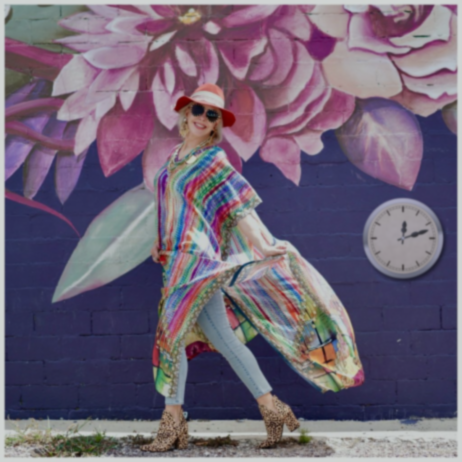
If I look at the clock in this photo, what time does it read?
12:12
